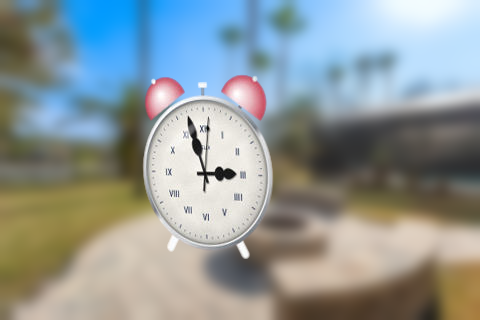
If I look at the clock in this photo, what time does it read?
2:57:01
